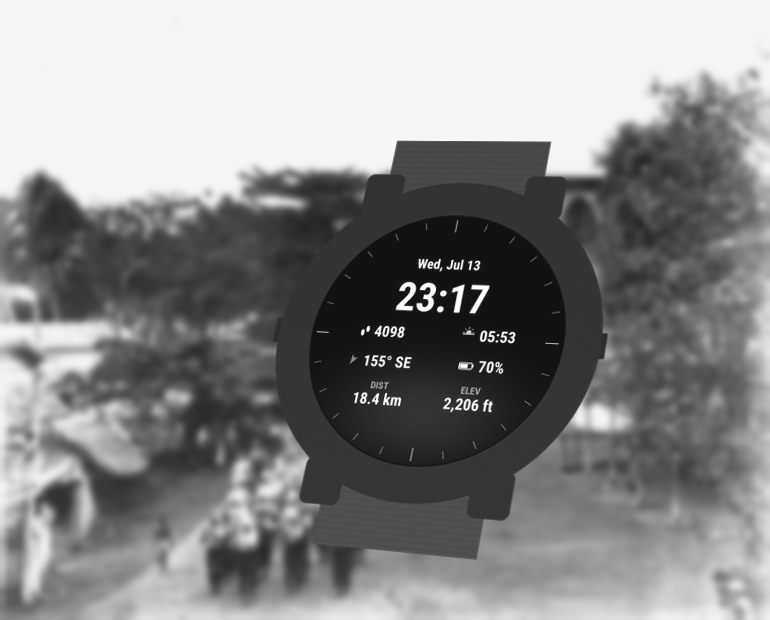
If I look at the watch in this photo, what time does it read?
23:17
